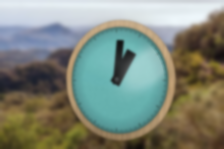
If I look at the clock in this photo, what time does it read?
1:01
